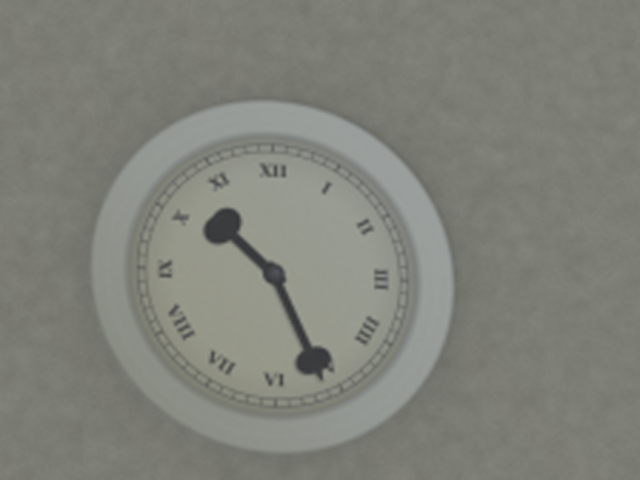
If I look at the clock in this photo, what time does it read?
10:26
